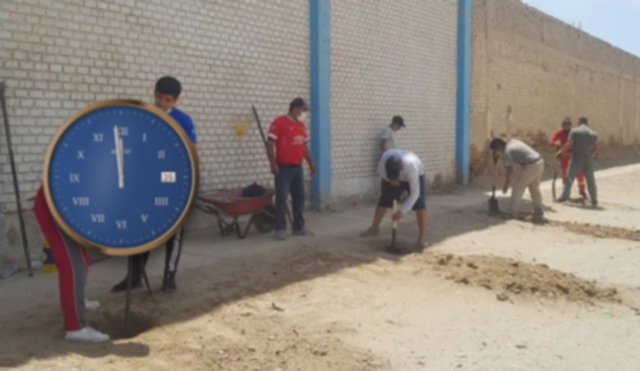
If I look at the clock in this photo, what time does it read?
11:59
